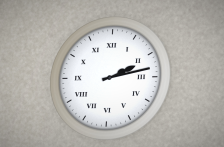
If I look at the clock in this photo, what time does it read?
2:13
